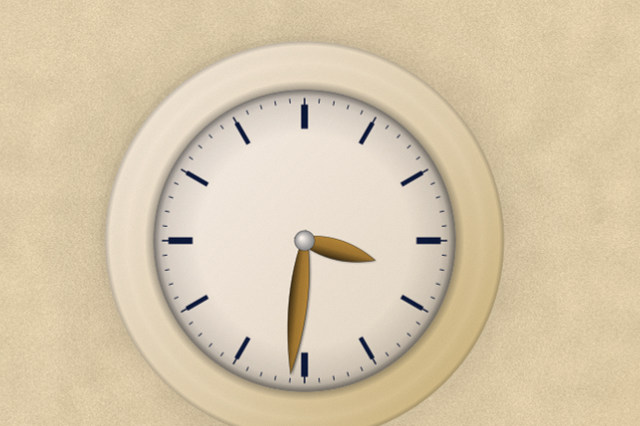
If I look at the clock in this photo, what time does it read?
3:31
